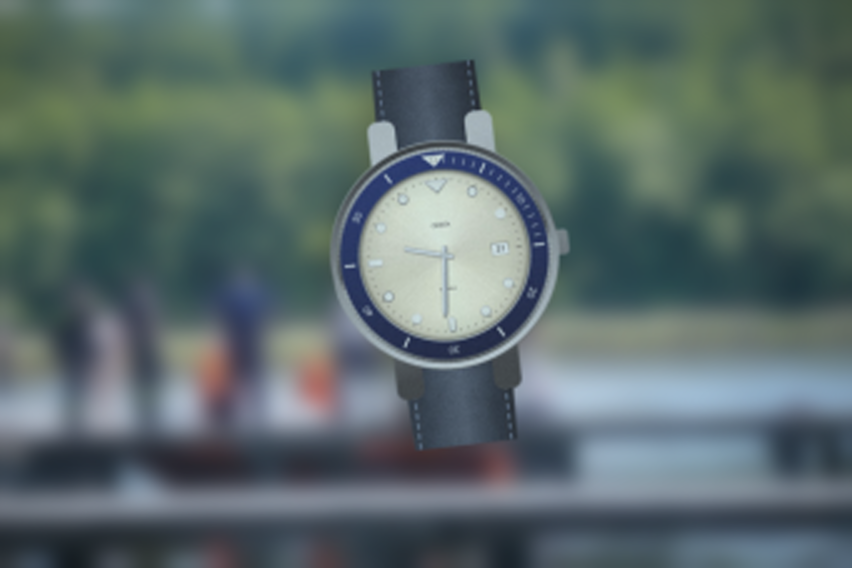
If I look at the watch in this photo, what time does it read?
9:31
